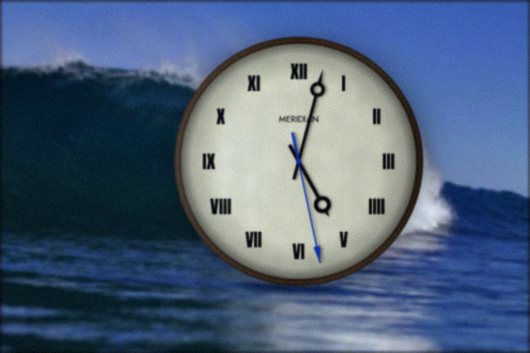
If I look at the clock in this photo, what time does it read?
5:02:28
